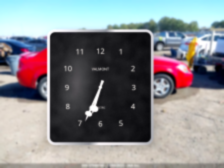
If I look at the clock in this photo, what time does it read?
6:34
